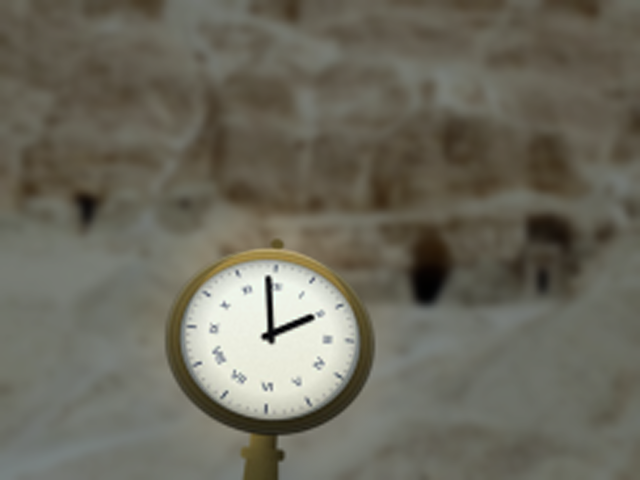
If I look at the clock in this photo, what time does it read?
1:59
